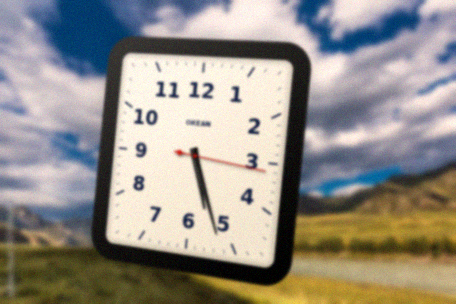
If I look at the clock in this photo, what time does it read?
5:26:16
